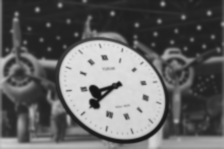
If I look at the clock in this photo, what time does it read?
8:40
